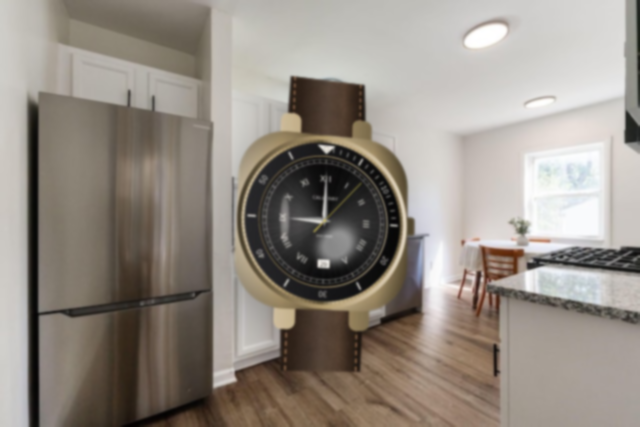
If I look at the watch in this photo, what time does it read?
9:00:07
